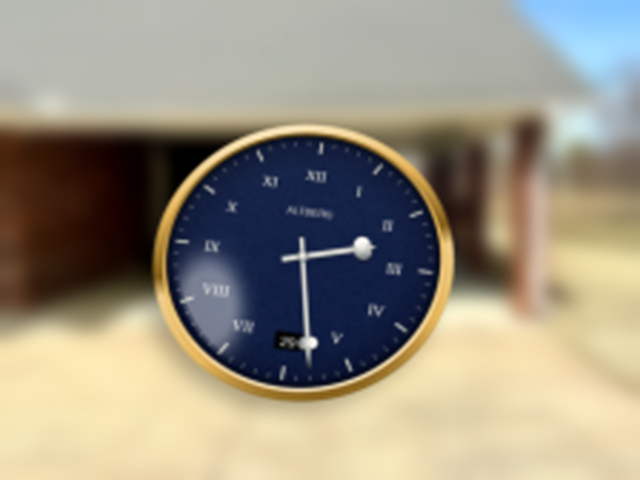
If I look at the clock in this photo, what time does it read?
2:28
